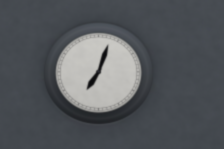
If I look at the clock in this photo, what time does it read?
7:03
